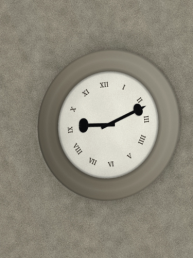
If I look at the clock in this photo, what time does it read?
9:12
